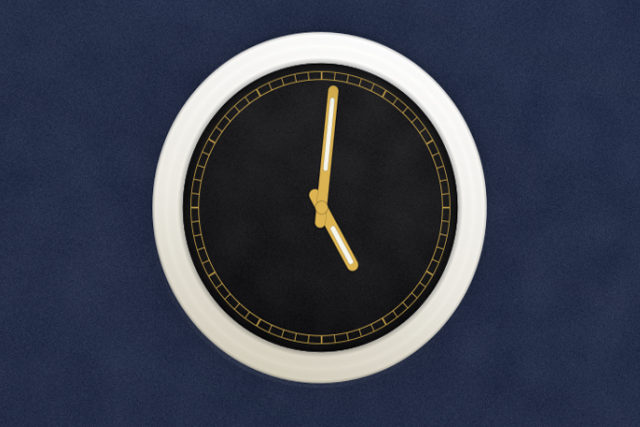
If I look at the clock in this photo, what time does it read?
5:01
